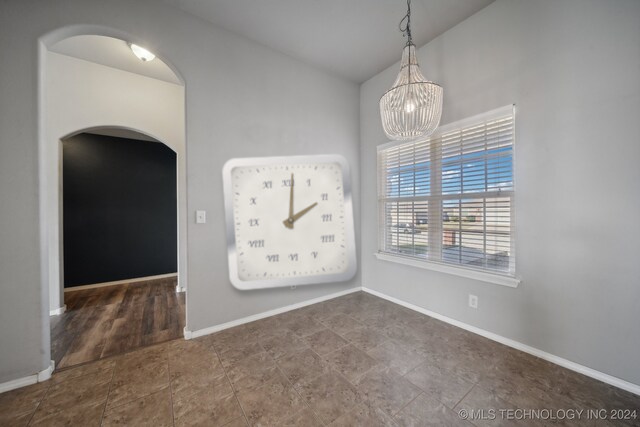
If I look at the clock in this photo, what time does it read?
2:01
